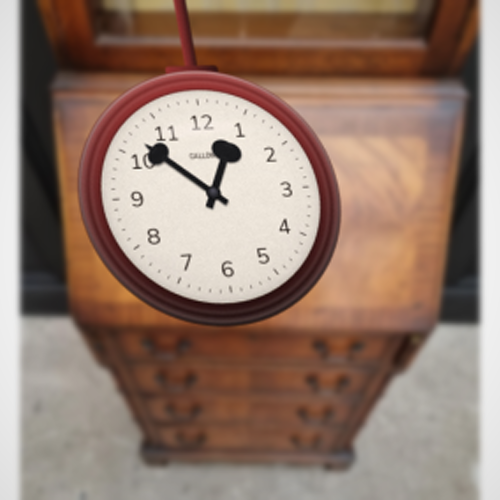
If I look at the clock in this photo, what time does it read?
12:52
